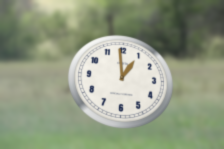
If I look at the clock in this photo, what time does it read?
12:59
